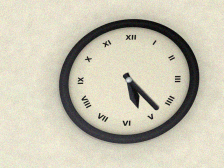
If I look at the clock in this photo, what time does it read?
5:23
